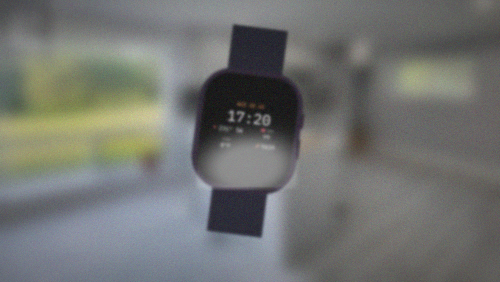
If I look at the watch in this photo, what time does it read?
17:20
